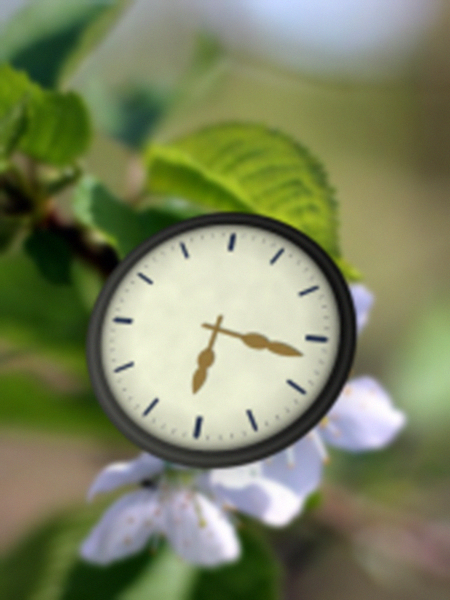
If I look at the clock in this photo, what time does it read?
6:17
